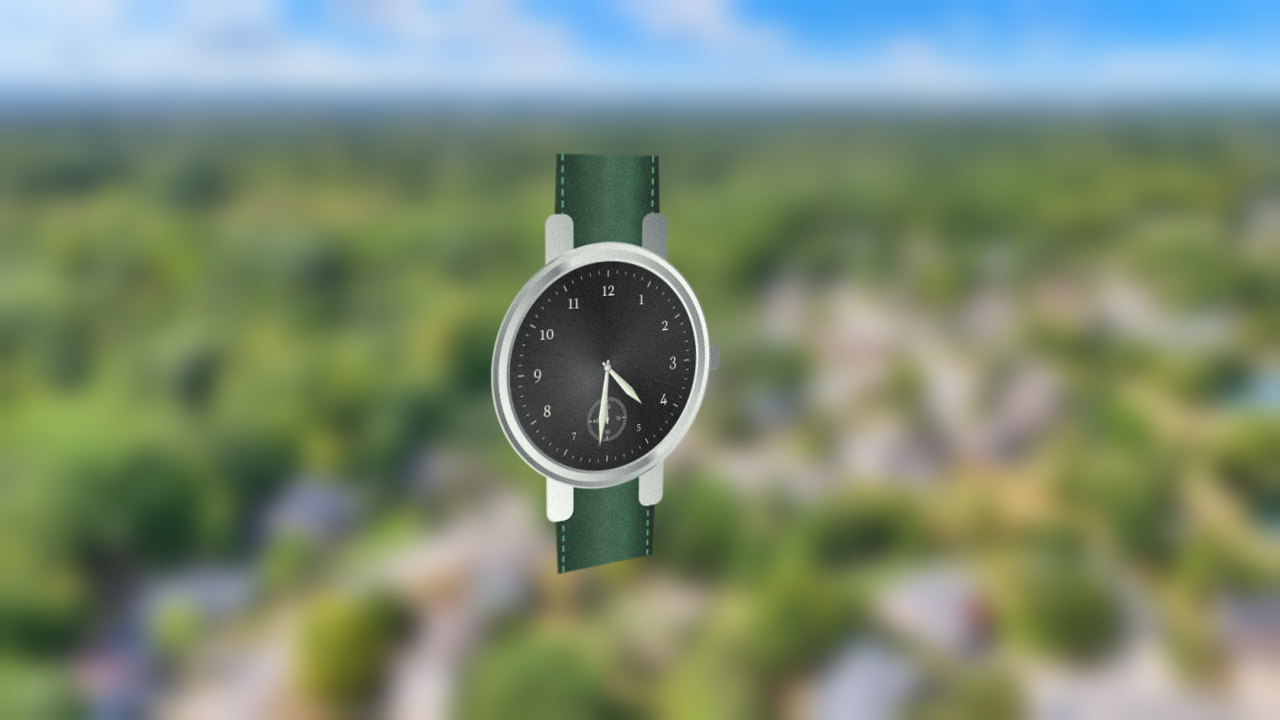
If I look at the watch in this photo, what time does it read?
4:31
